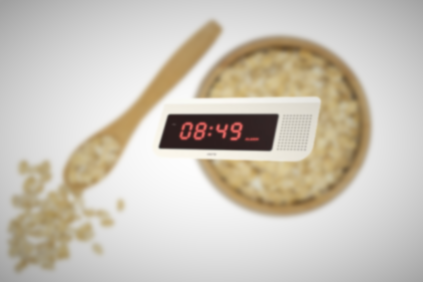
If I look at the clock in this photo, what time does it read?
8:49
